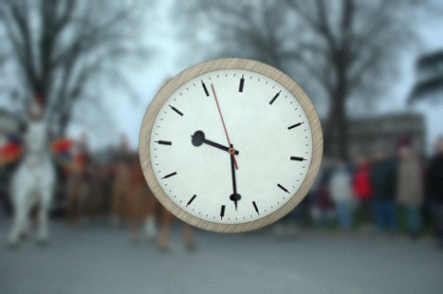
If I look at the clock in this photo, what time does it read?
9:27:56
